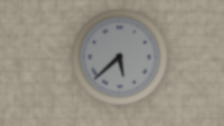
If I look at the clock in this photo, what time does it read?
5:38
